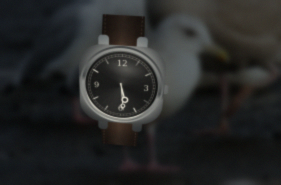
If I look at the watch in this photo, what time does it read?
5:29
